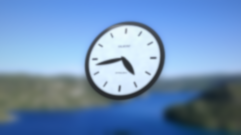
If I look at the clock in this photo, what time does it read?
4:43
